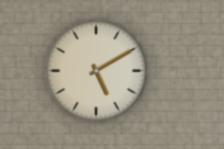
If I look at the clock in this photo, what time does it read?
5:10
